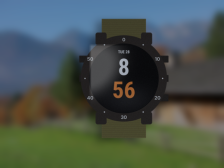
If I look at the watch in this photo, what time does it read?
8:56
